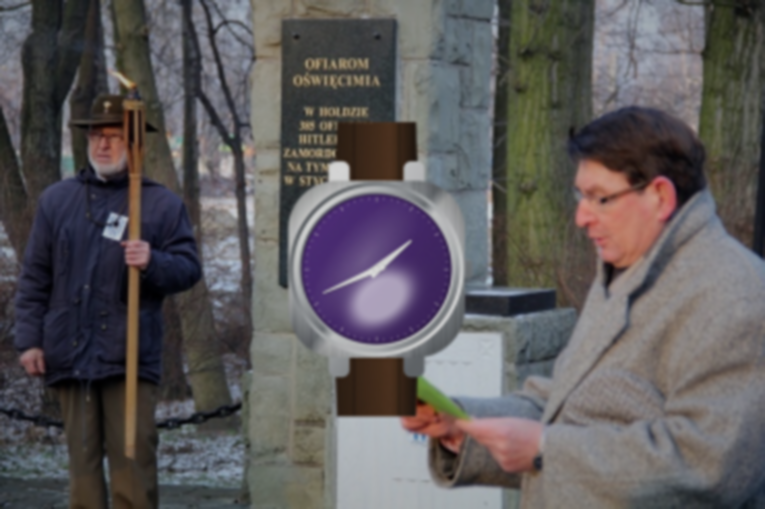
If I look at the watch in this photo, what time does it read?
1:41
